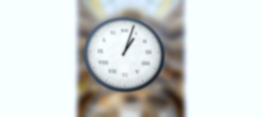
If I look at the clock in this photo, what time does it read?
1:03
